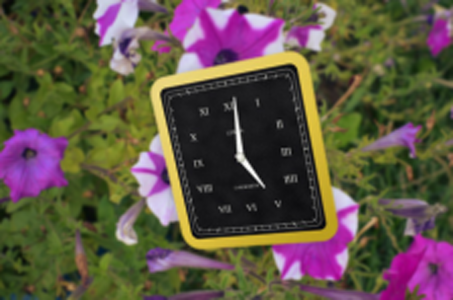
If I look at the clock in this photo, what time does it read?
5:01
